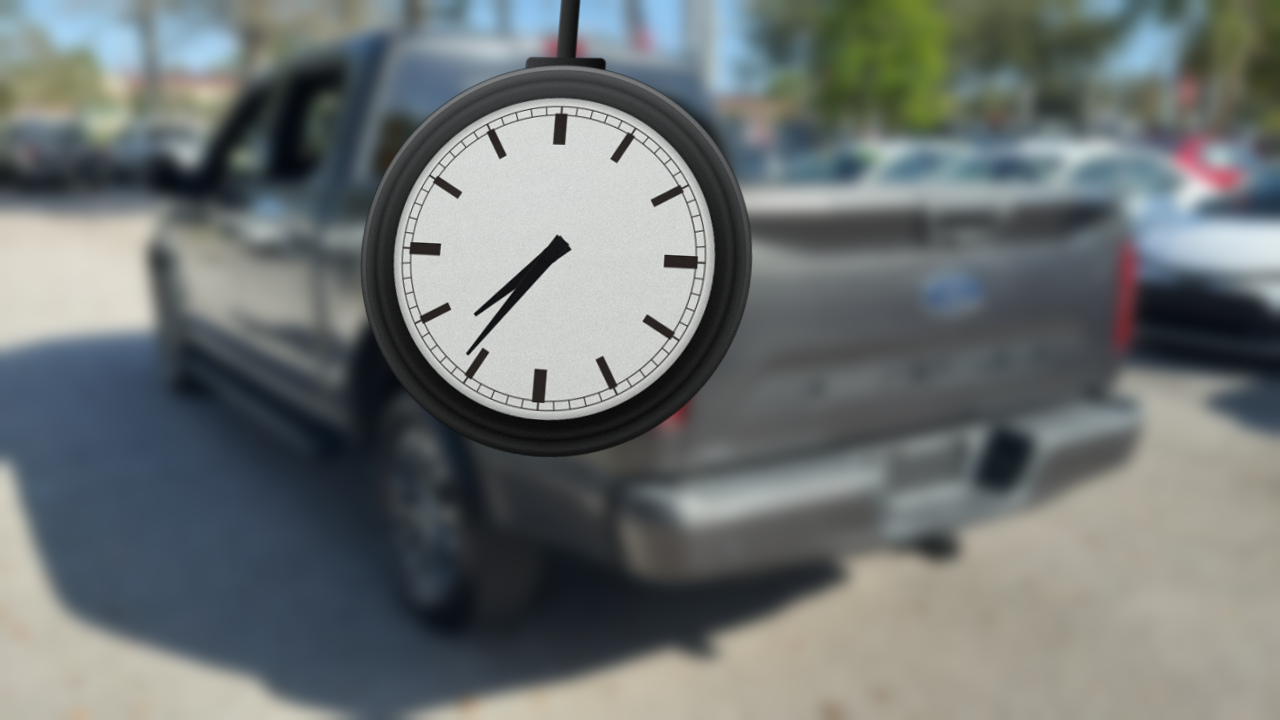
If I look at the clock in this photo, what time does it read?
7:36
